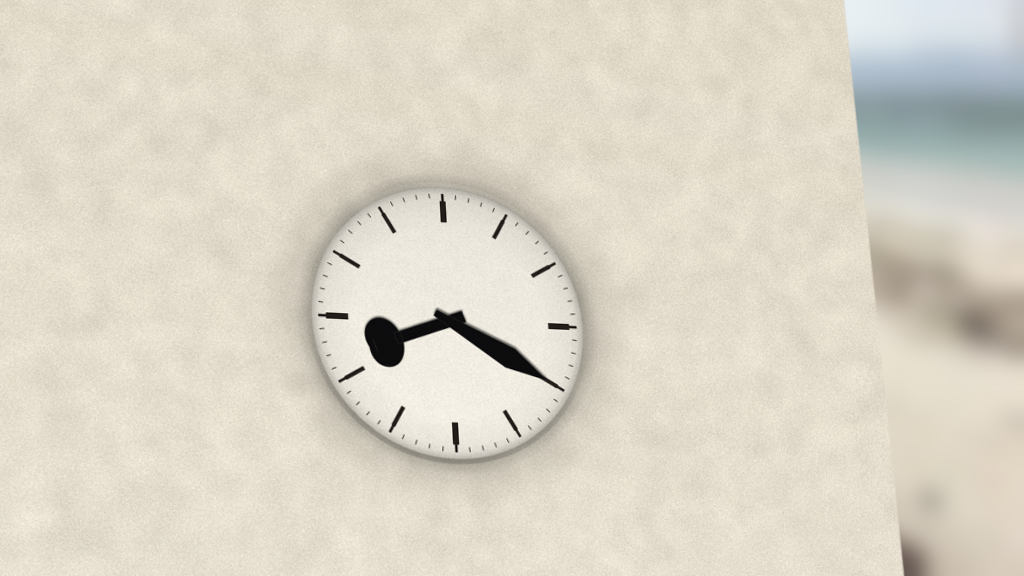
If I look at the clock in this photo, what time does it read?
8:20
